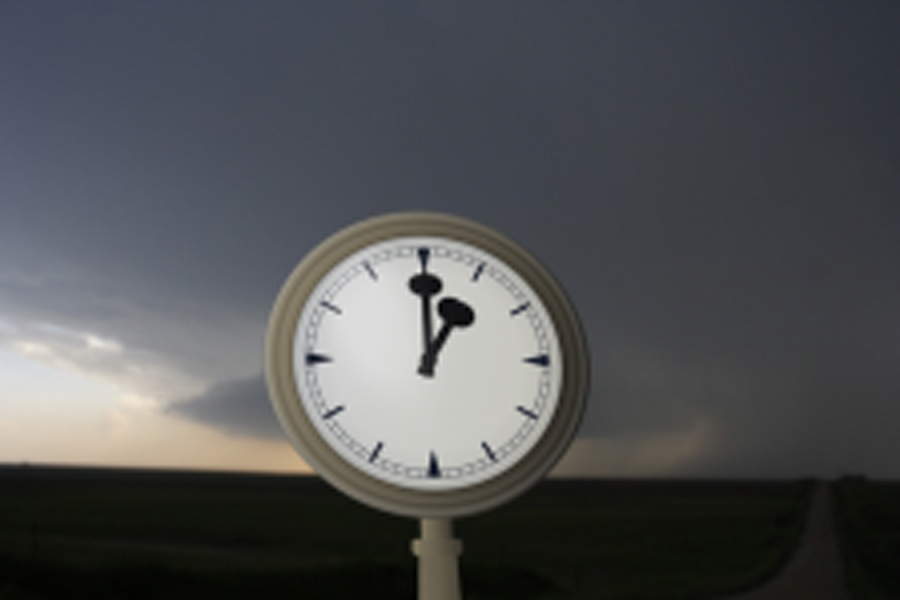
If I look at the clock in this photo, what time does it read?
1:00
